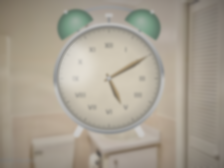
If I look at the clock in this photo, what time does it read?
5:10
